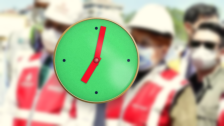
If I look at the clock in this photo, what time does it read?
7:02
